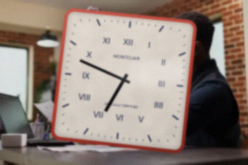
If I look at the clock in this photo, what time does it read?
6:48
